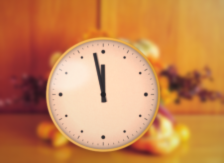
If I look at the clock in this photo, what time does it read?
11:58
